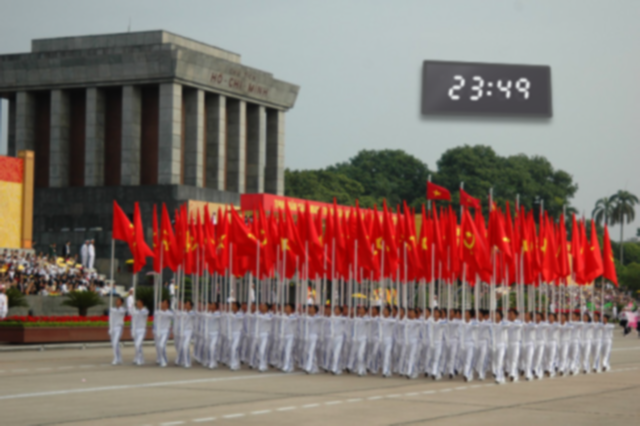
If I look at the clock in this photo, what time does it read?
23:49
